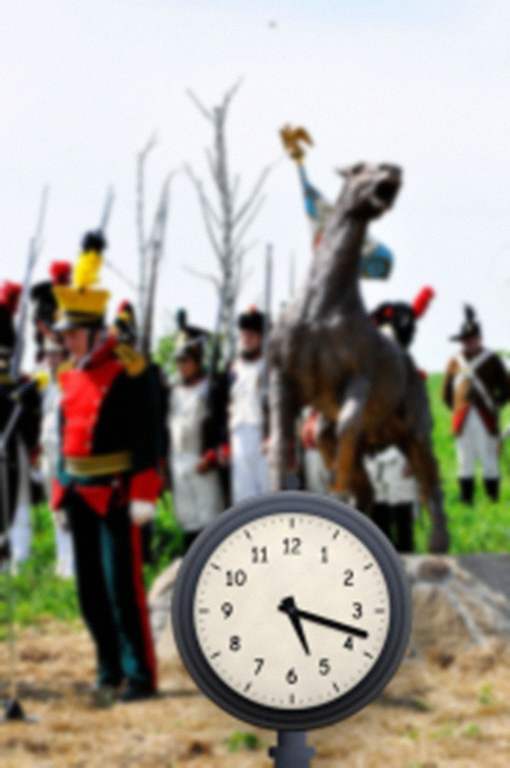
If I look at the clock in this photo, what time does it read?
5:18
